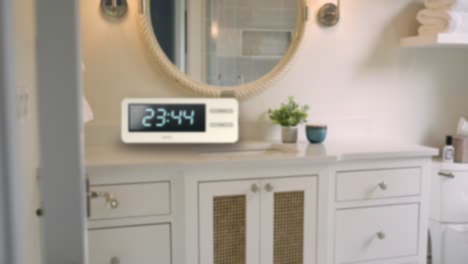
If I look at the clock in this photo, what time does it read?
23:44
